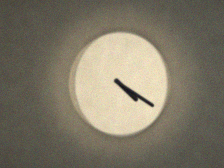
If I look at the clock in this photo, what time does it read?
4:20
